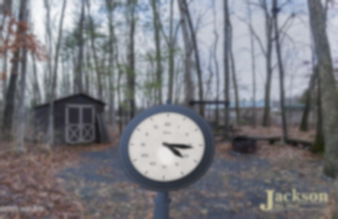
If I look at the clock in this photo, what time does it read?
4:16
